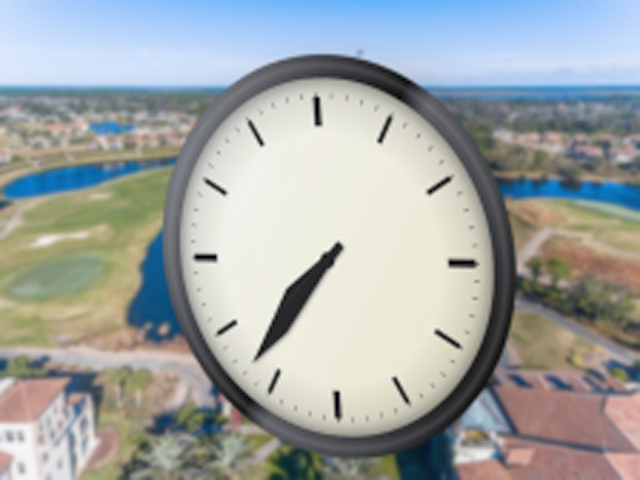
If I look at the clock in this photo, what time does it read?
7:37
